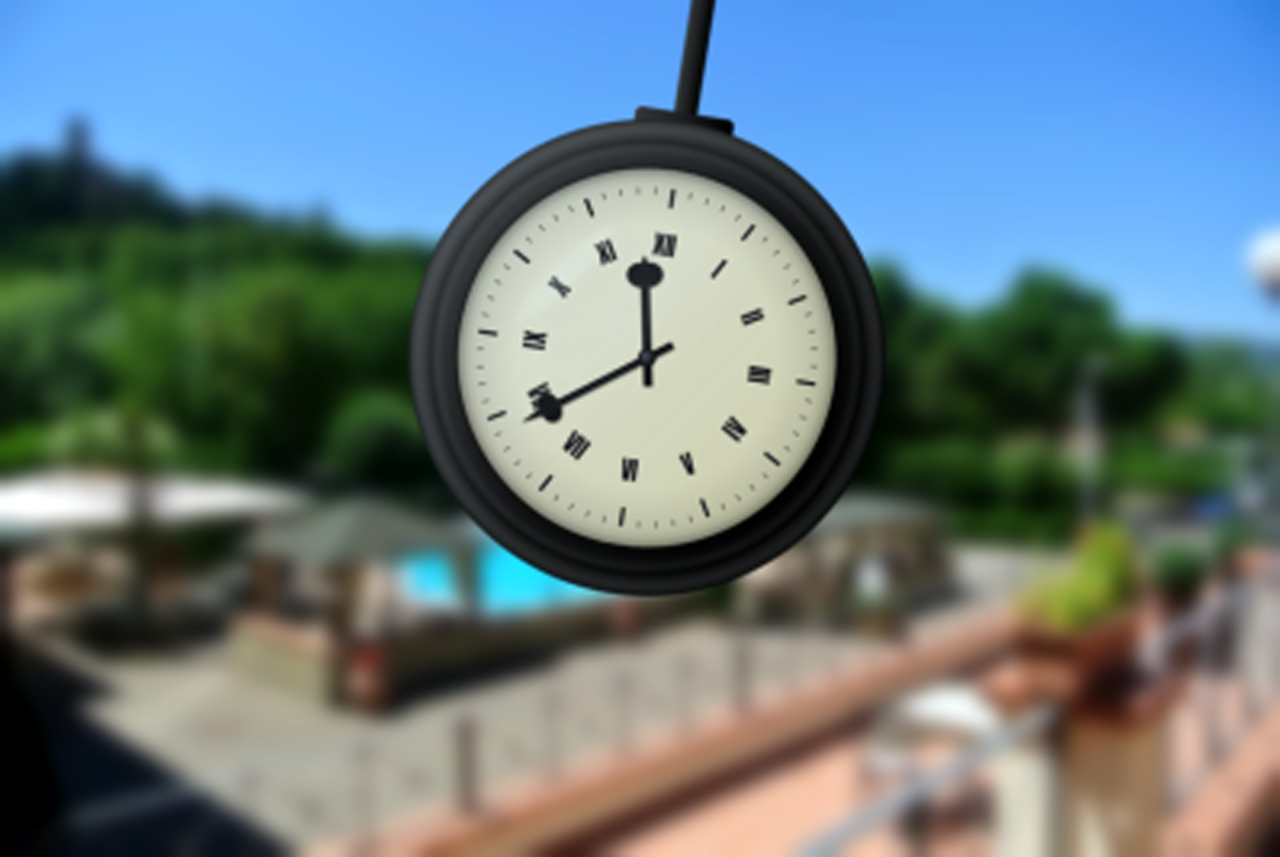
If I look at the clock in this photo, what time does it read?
11:39
